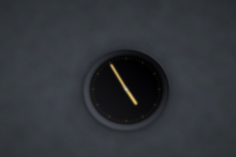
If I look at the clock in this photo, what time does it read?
4:55
